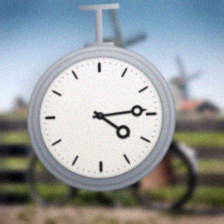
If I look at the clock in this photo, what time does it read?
4:14
